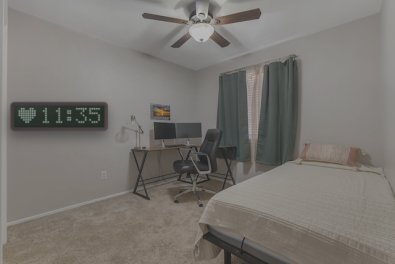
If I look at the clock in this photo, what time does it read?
11:35
